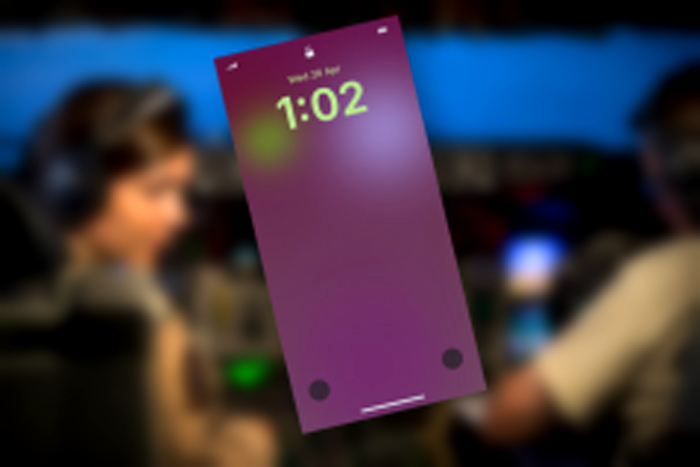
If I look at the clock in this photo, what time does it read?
1:02
